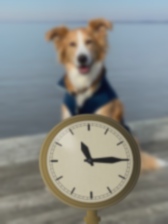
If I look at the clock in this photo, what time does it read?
11:15
